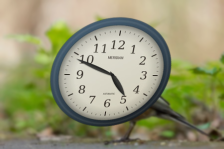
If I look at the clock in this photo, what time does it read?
4:49
